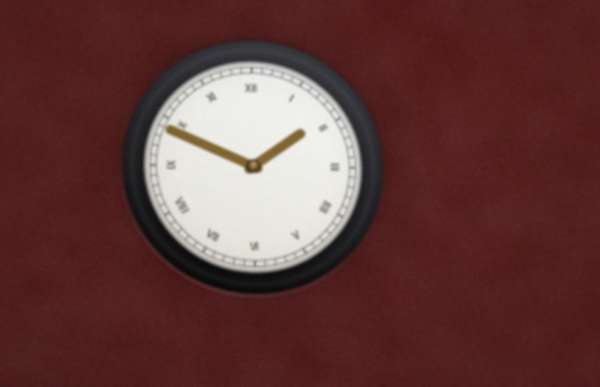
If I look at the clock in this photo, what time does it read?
1:49
